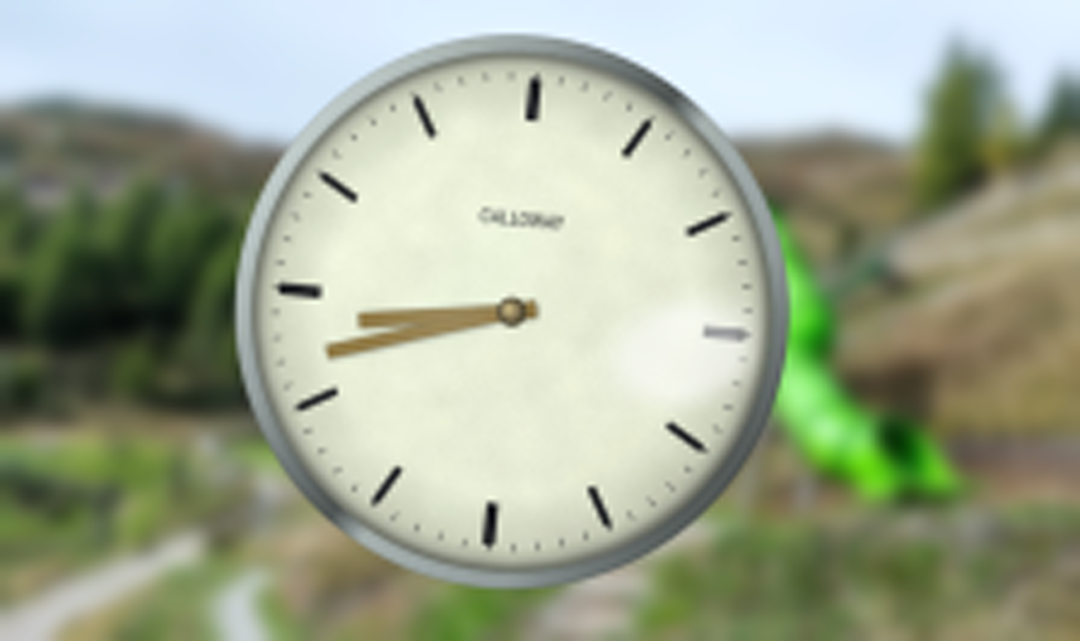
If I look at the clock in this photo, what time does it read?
8:42
